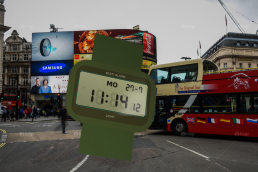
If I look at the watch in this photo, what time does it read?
11:14:12
